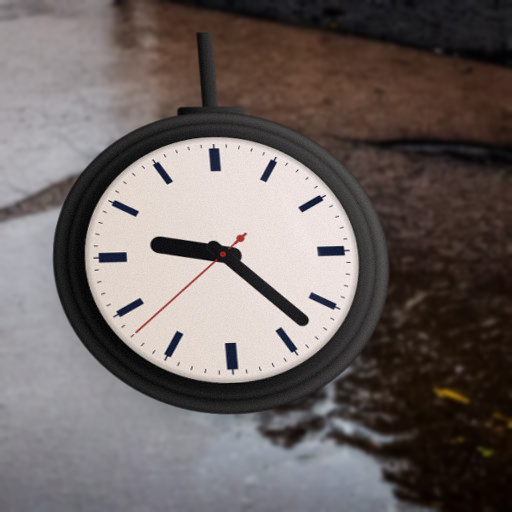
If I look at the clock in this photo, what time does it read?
9:22:38
